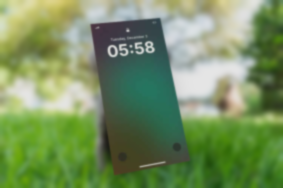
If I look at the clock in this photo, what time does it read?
5:58
